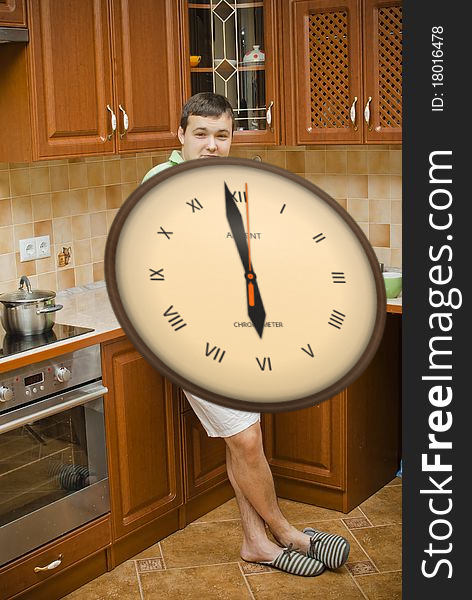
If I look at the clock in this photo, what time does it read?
5:59:01
